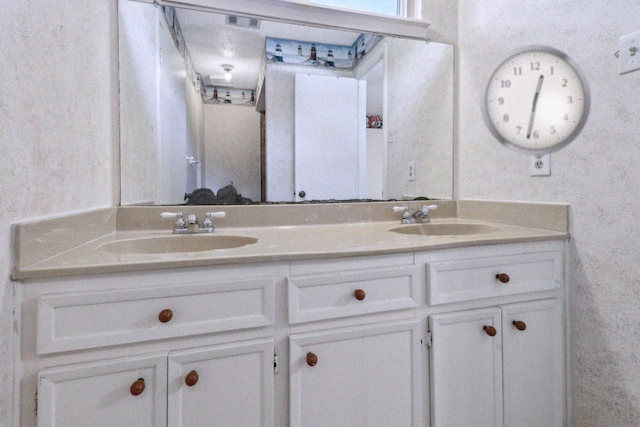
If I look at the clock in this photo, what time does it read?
12:32
